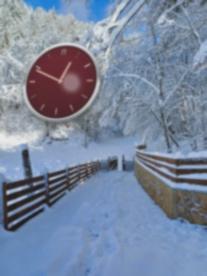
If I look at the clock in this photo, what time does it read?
12:49
